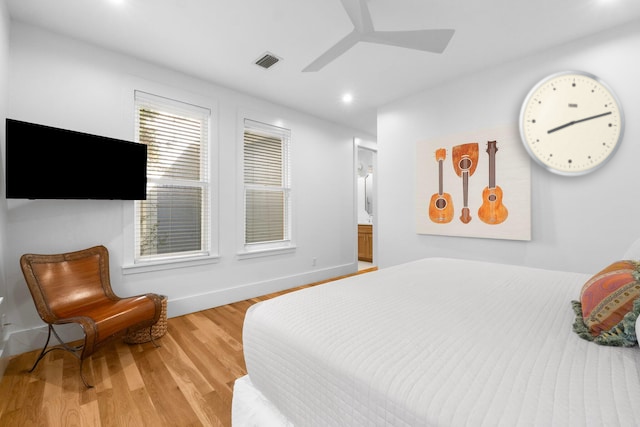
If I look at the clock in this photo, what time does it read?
8:12
